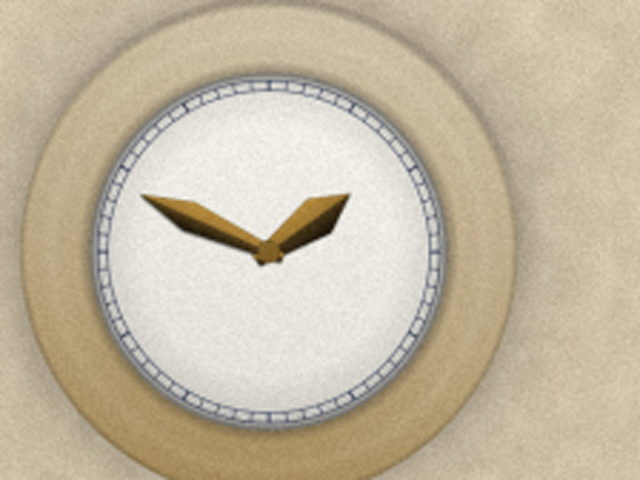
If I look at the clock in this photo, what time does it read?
1:49
